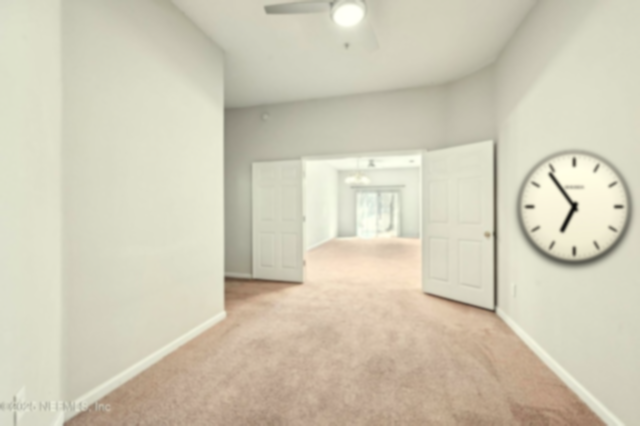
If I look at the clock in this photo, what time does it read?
6:54
